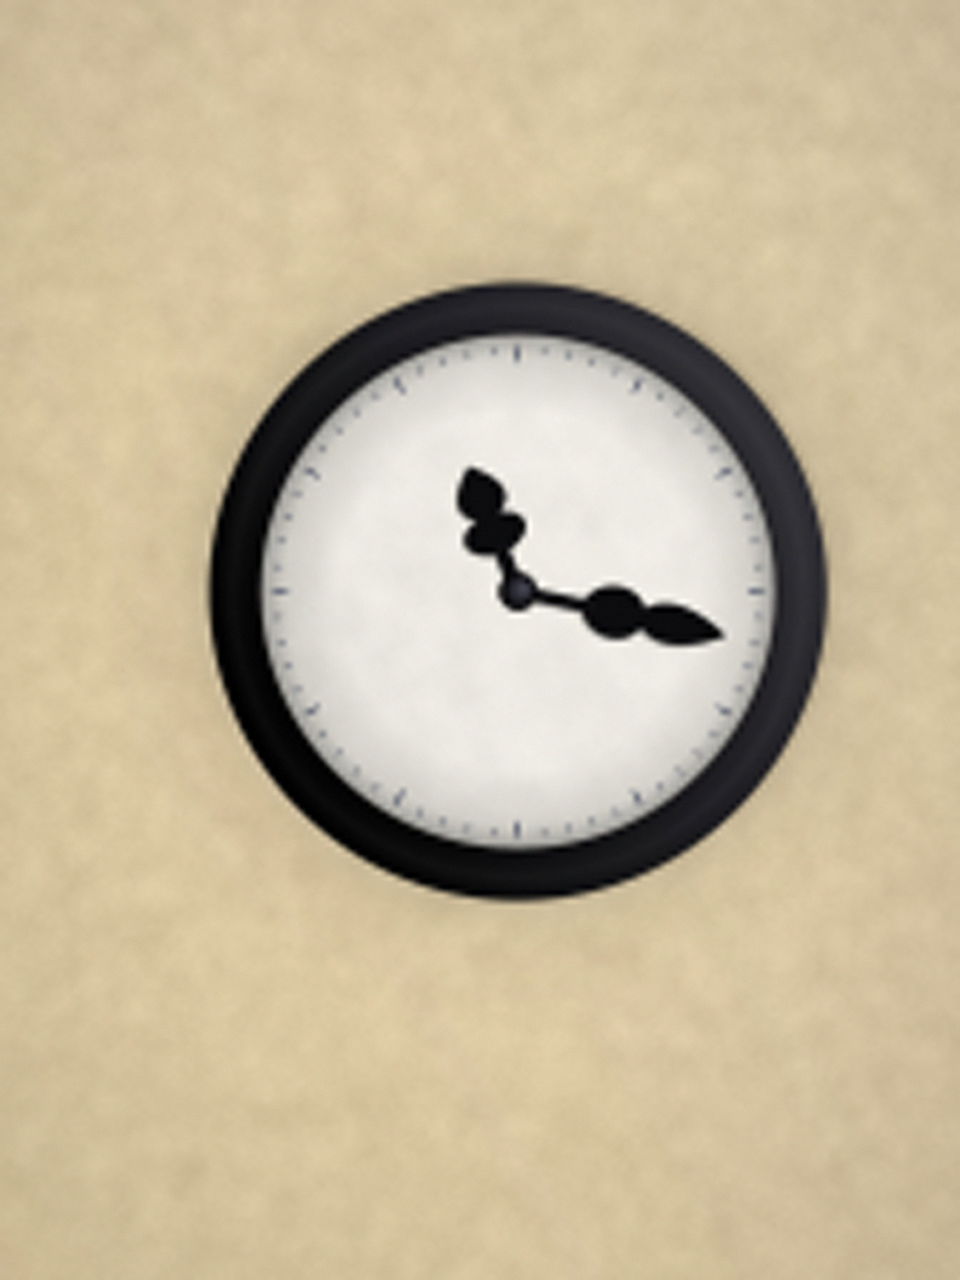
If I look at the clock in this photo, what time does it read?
11:17
